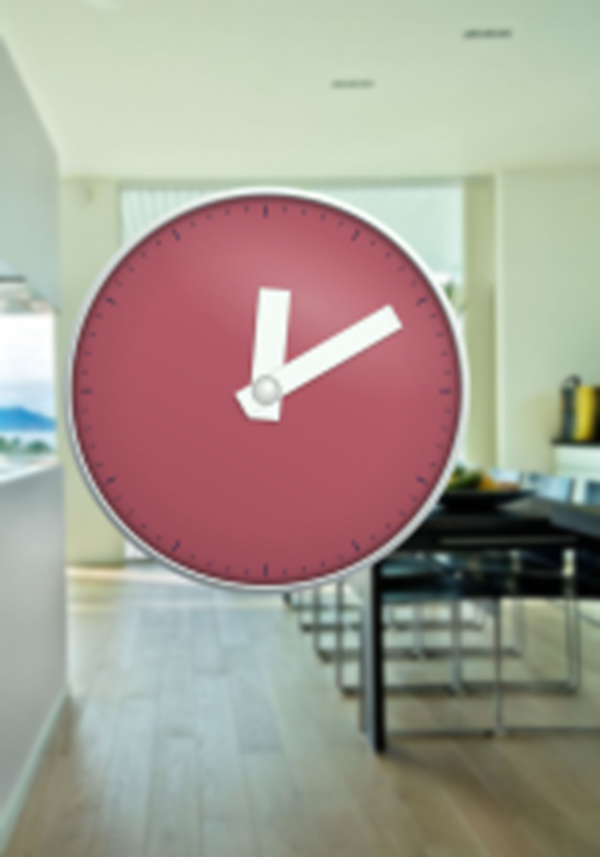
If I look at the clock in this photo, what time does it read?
12:10
